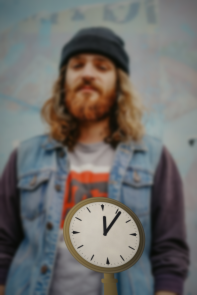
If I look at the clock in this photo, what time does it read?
12:06
